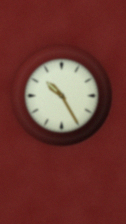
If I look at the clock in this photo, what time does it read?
10:25
